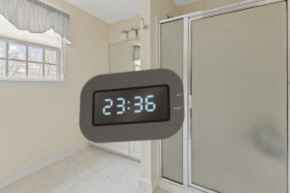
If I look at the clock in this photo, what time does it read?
23:36
